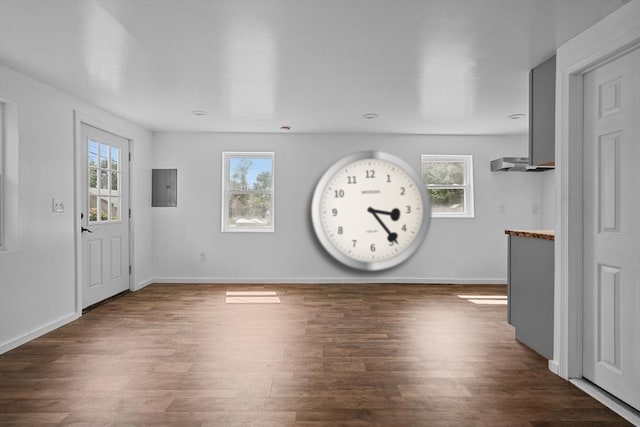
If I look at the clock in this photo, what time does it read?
3:24
